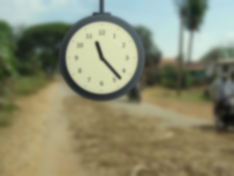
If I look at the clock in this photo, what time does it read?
11:23
